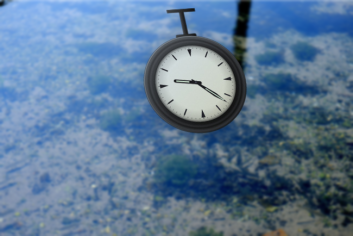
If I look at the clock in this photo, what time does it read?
9:22
